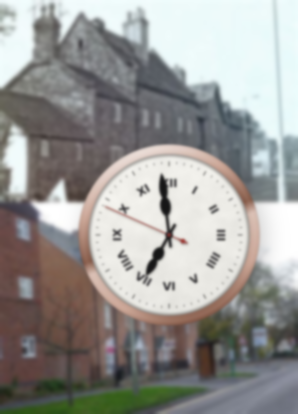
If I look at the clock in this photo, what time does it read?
6:58:49
